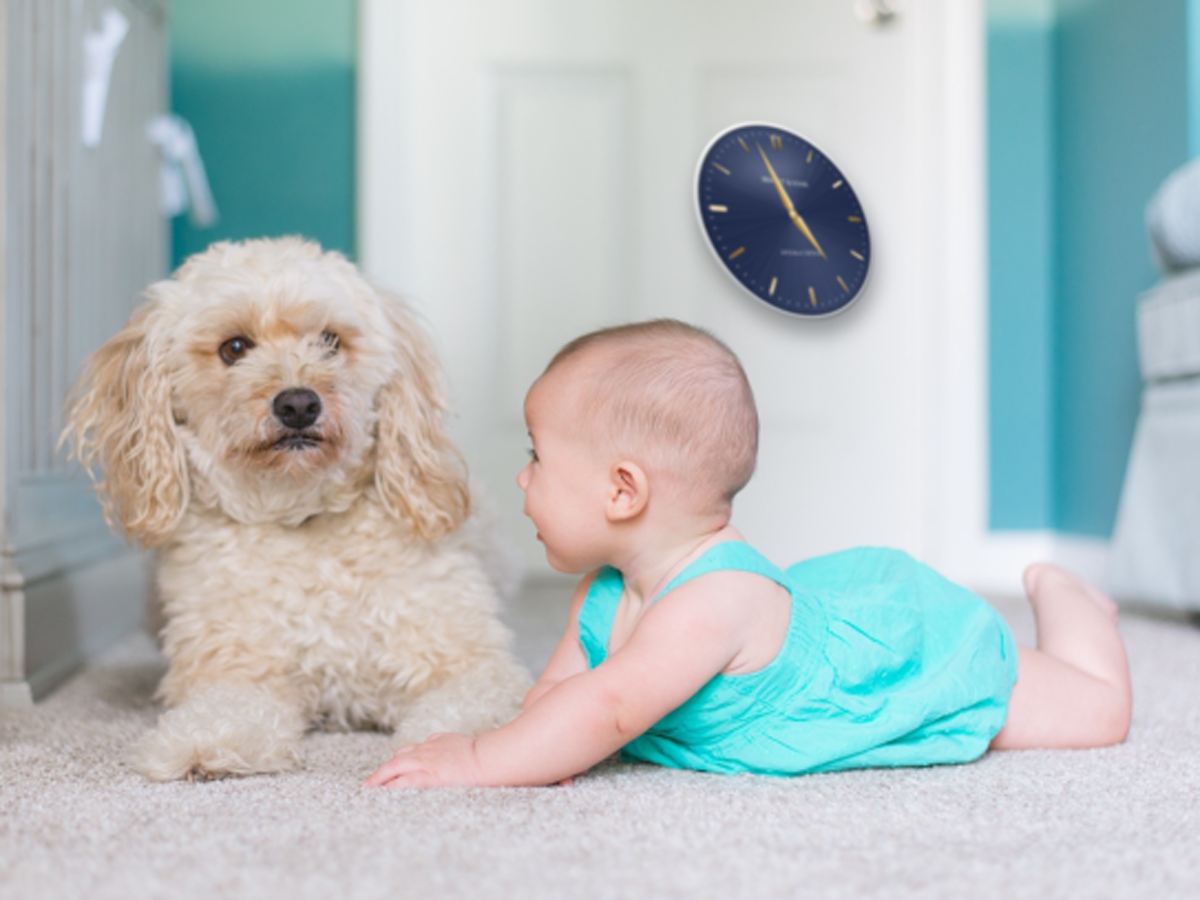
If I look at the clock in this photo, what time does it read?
4:57
